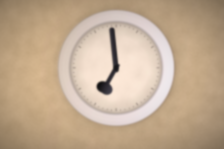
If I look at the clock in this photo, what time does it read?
6:59
